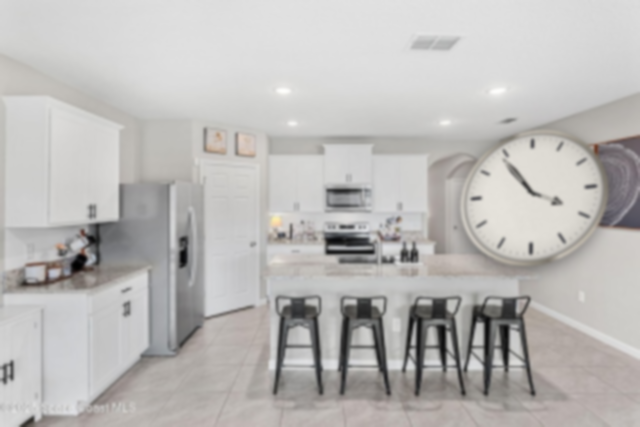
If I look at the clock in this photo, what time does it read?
3:54
